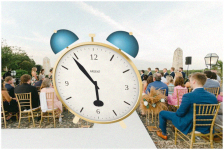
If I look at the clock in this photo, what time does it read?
5:54
